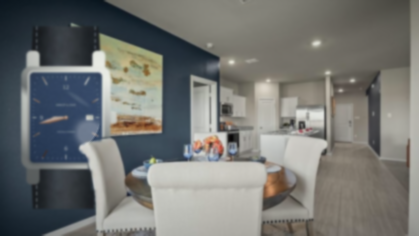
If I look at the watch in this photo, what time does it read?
8:43
